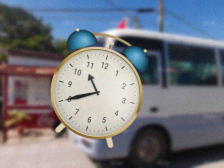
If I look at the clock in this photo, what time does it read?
10:40
